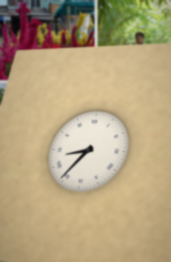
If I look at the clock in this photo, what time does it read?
8:36
